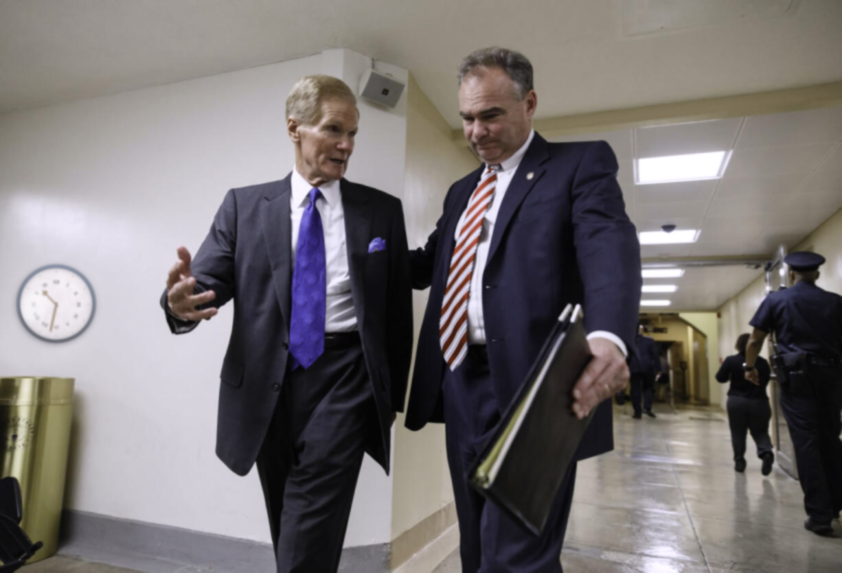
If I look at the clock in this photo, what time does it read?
10:32
